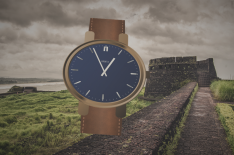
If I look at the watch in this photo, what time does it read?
12:56
